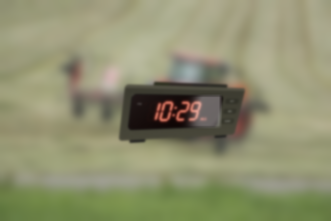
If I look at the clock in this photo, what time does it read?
10:29
